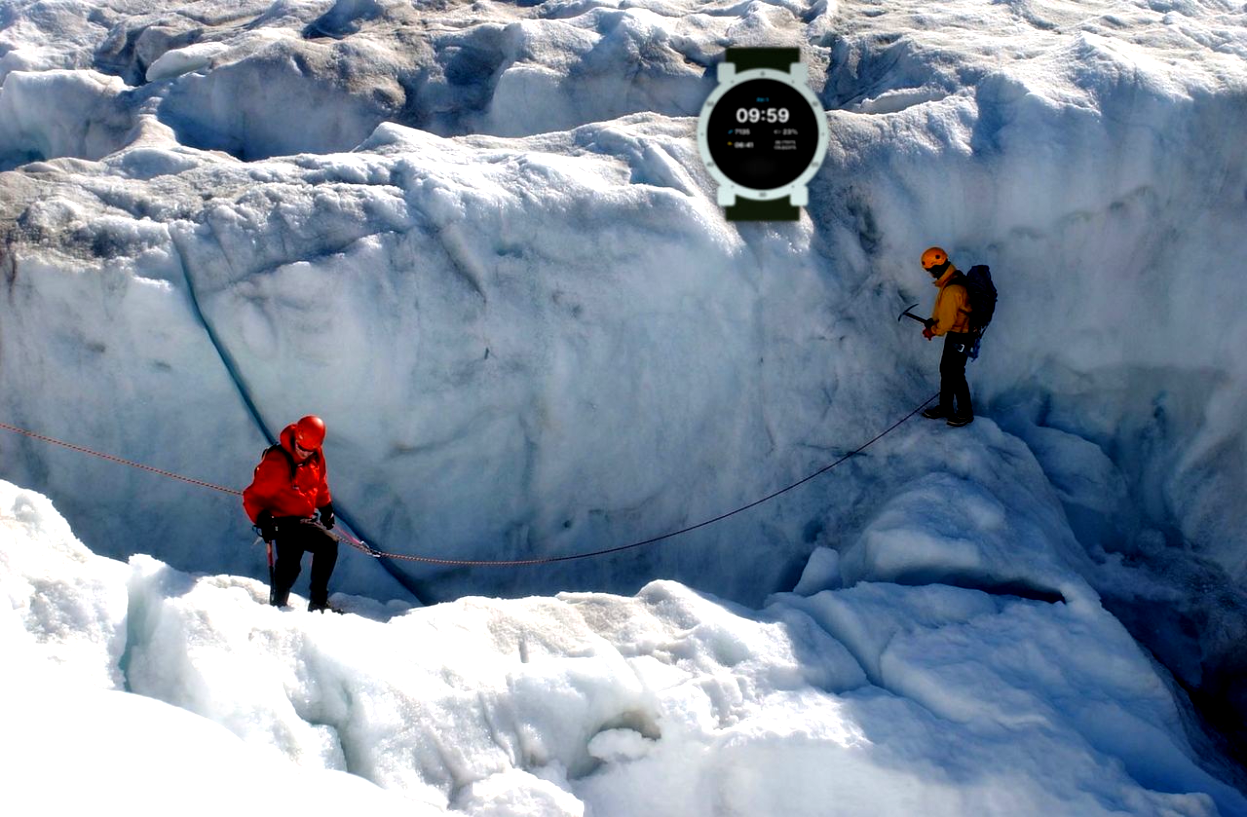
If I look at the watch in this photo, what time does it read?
9:59
